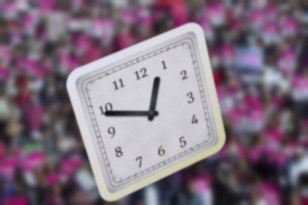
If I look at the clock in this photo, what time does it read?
12:49
